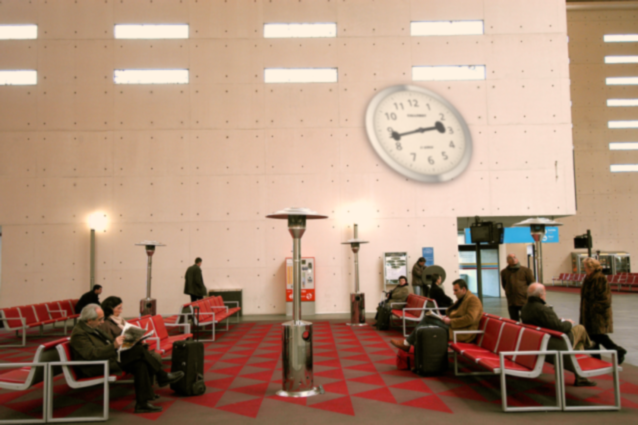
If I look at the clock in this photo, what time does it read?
2:43
